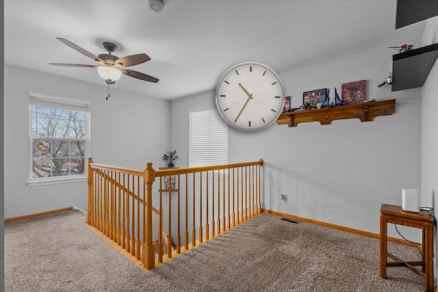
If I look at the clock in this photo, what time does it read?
10:35
